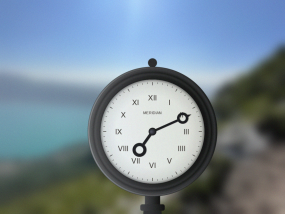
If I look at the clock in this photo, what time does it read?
7:11
